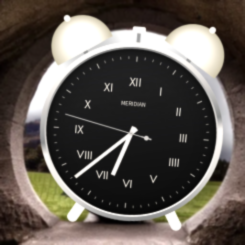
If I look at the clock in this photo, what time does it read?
6:37:47
